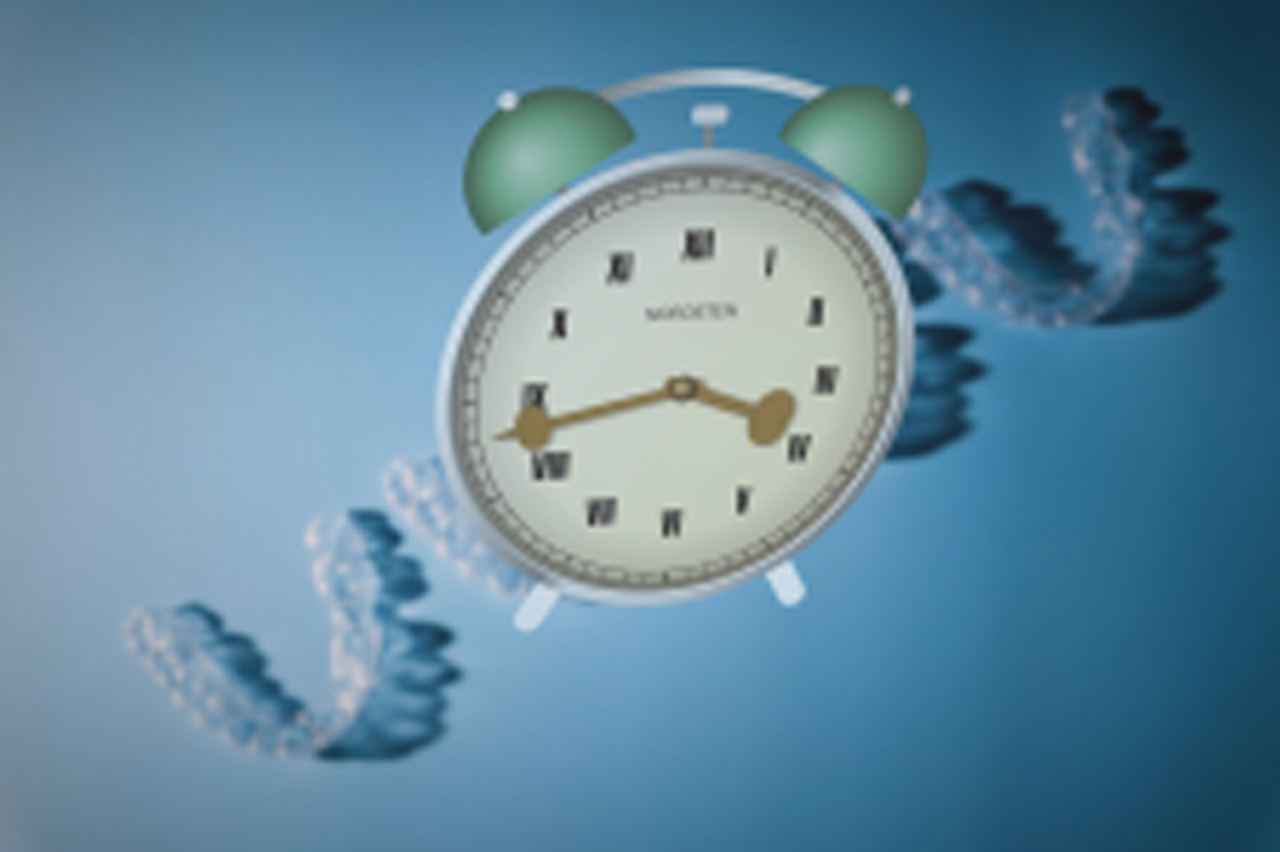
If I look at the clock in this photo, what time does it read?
3:43
